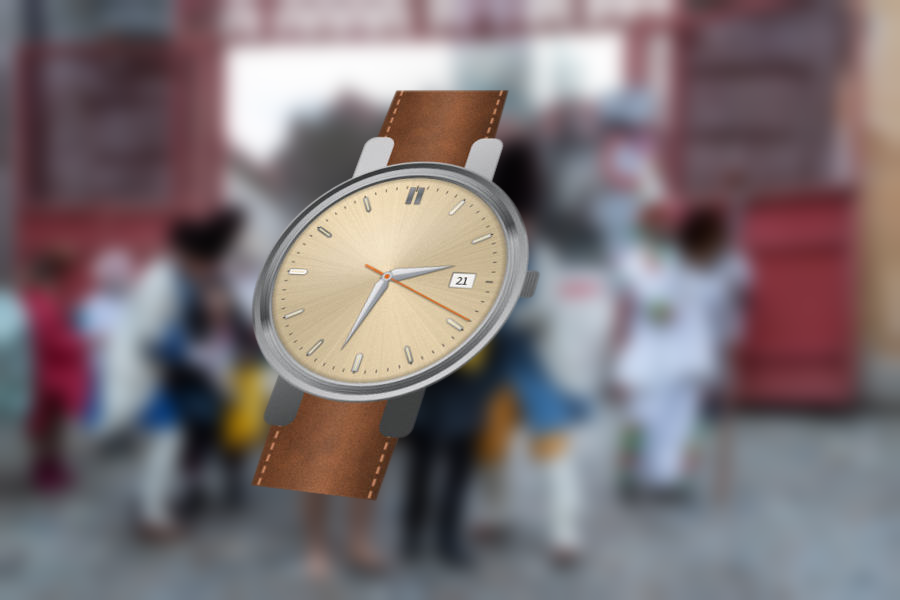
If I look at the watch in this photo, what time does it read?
2:32:19
